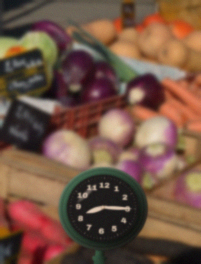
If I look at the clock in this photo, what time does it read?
8:15
